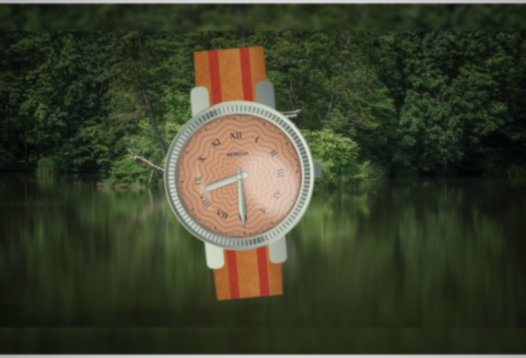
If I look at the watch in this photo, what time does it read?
8:30
